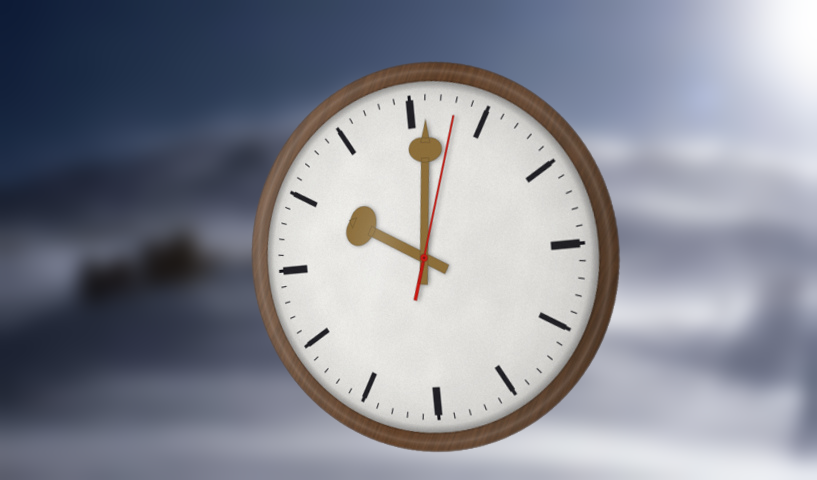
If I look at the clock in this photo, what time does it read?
10:01:03
